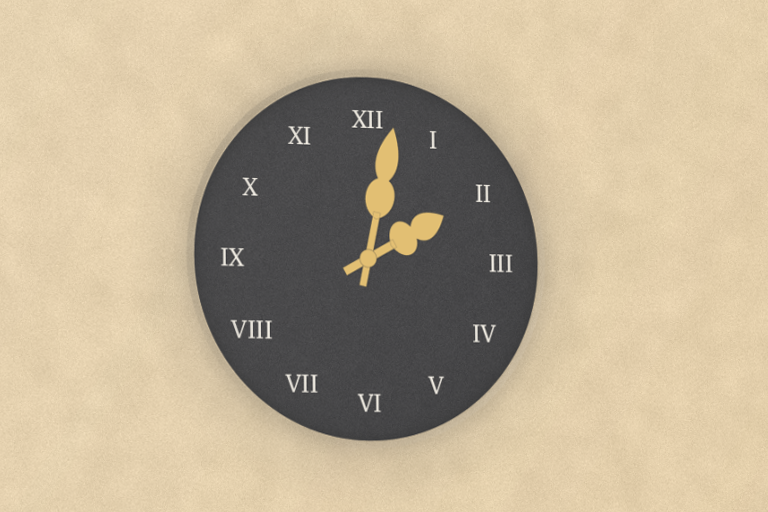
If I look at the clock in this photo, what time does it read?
2:02
